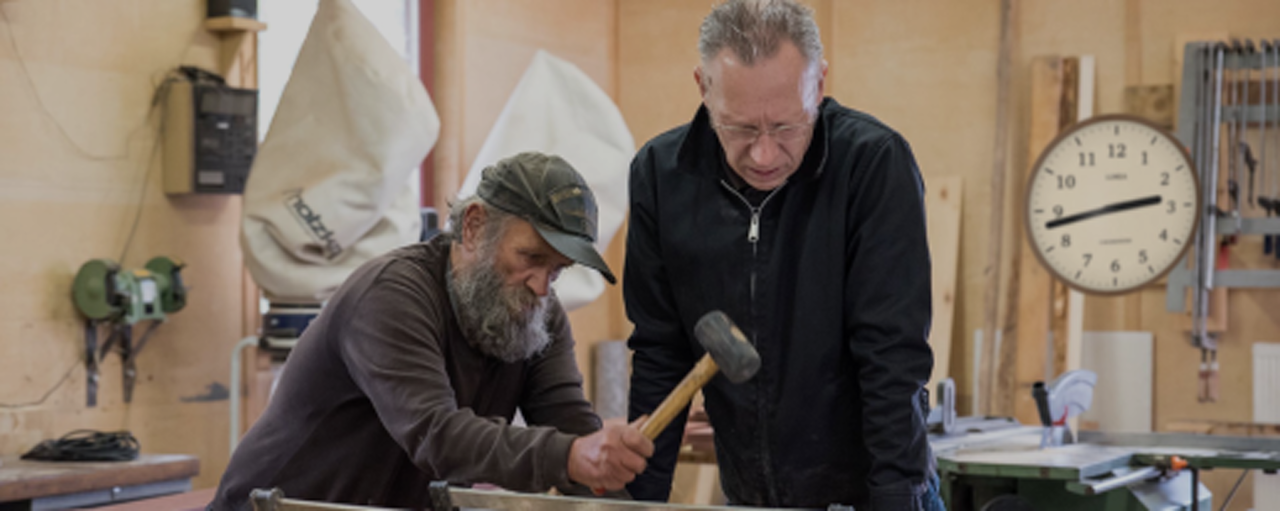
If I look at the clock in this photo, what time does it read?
2:43
